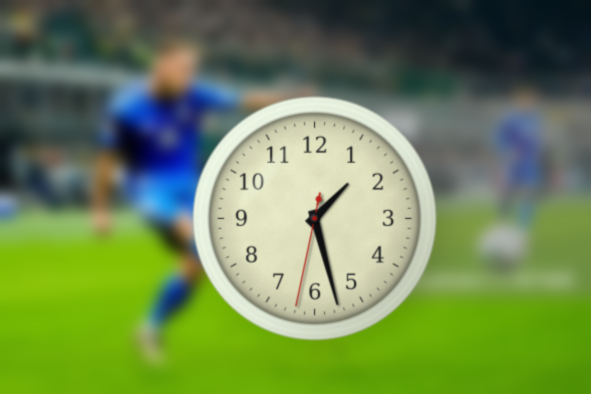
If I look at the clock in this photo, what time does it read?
1:27:32
